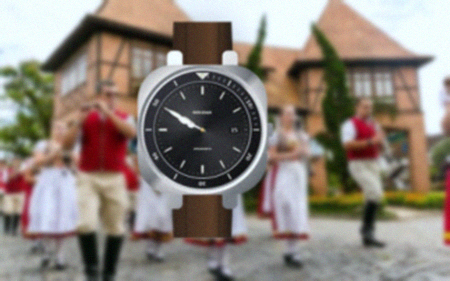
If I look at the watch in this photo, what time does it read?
9:50
